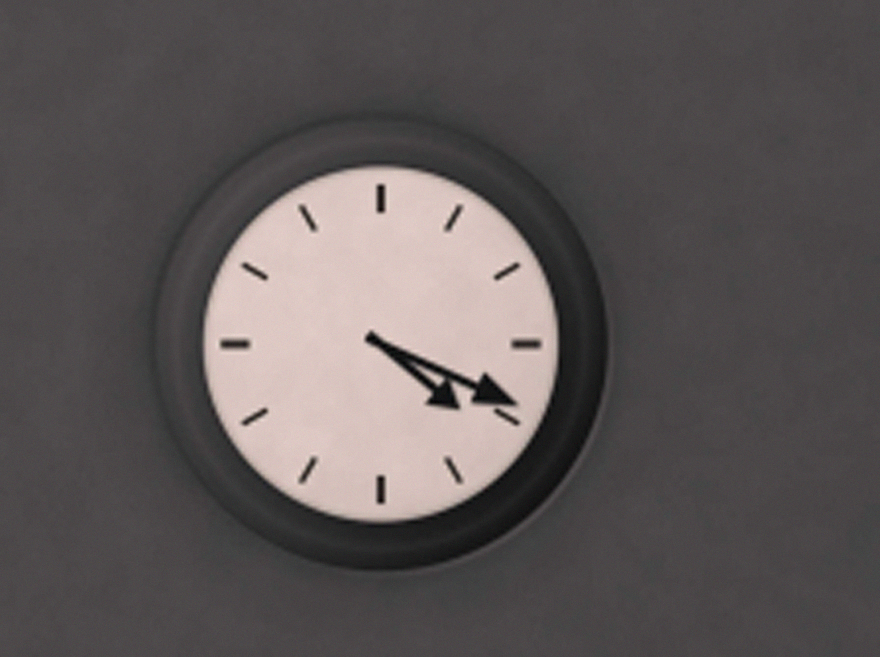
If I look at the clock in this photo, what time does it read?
4:19
